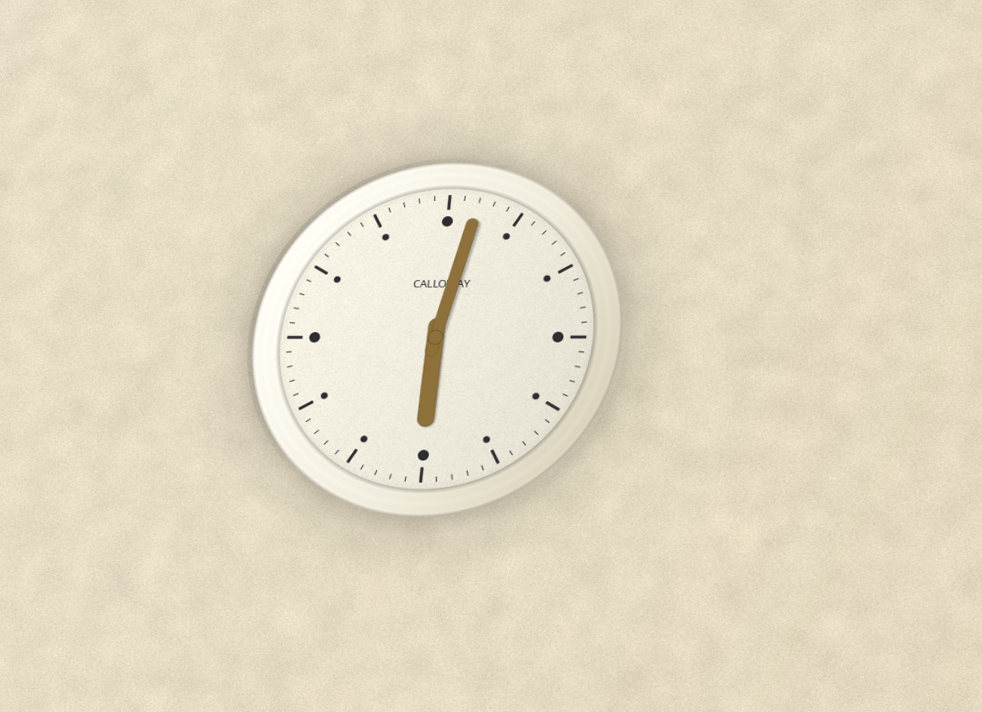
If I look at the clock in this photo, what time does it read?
6:02
